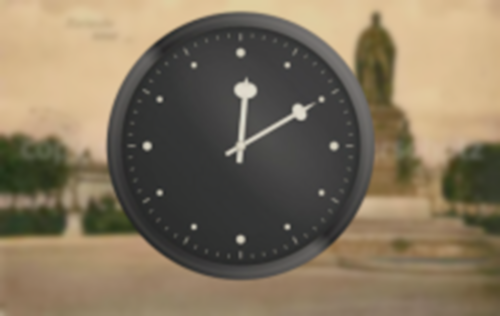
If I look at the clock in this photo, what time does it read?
12:10
